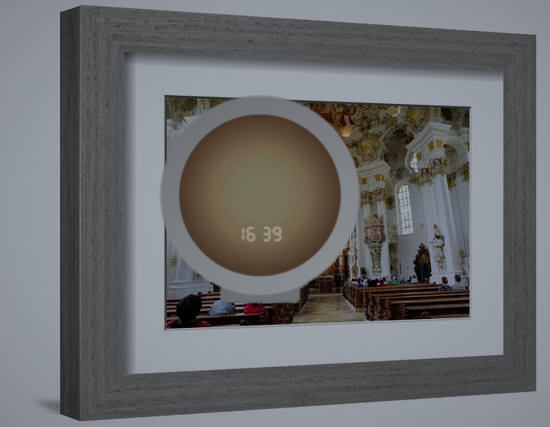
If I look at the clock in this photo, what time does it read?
16:39
